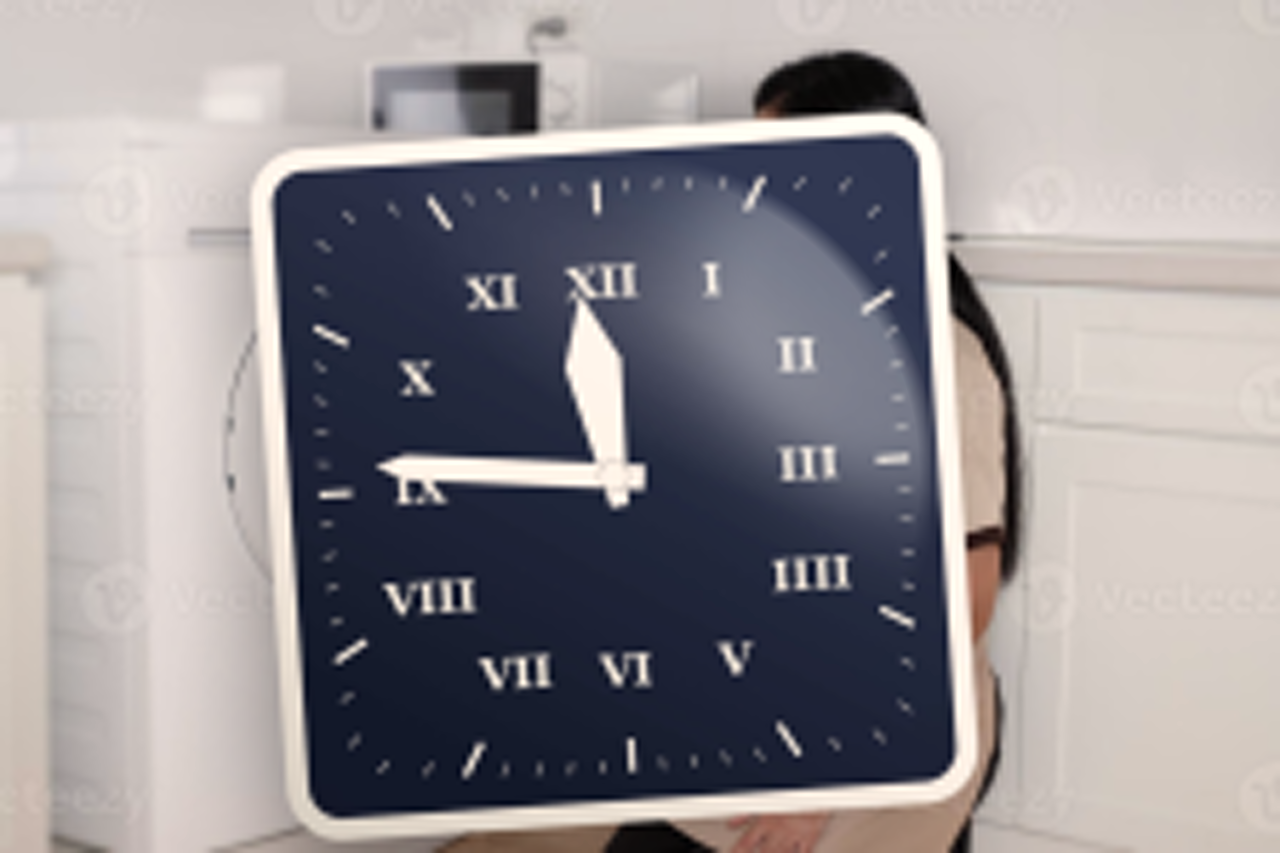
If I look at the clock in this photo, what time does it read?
11:46
